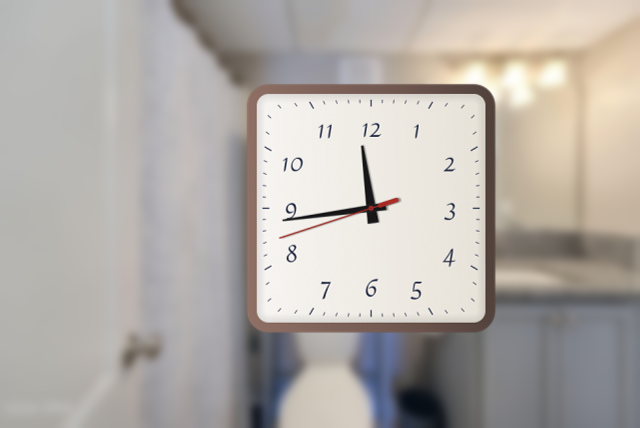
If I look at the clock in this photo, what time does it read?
11:43:42
